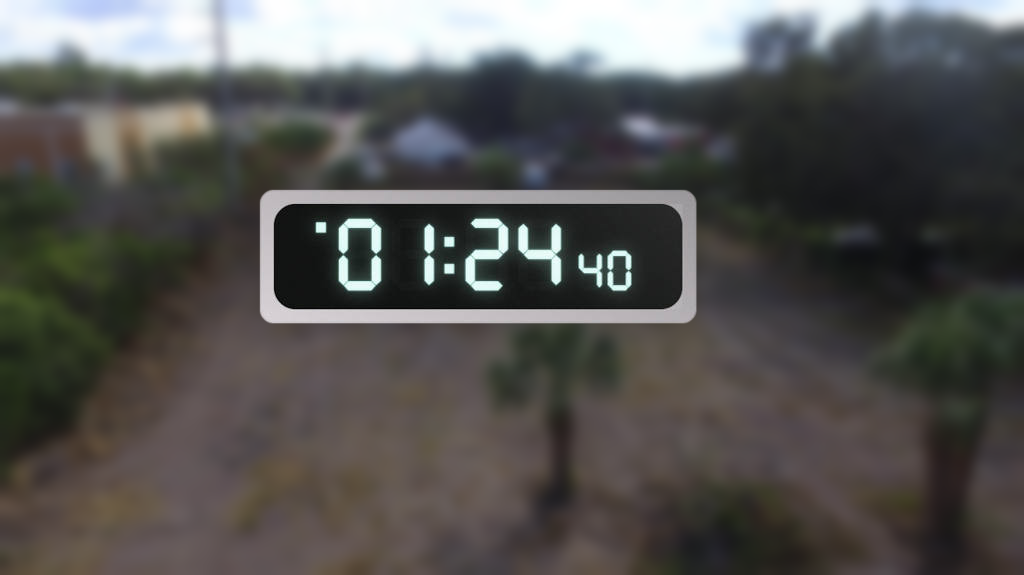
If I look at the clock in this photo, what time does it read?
1:24:40
